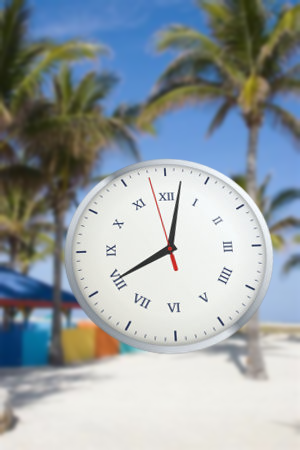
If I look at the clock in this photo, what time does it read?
8:01:58
